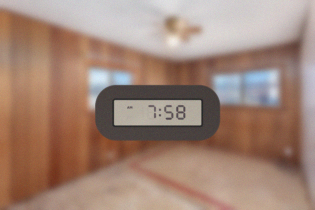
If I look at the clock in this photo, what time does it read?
7:58
